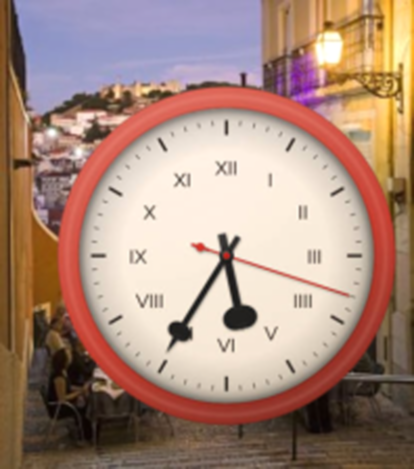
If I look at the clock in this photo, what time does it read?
5:35:18
